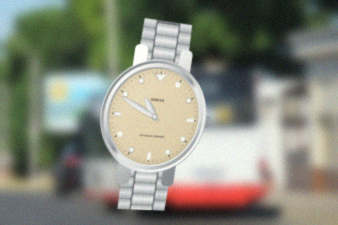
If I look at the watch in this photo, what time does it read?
10:49
